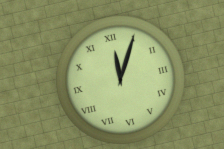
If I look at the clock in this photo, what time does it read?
12:05
